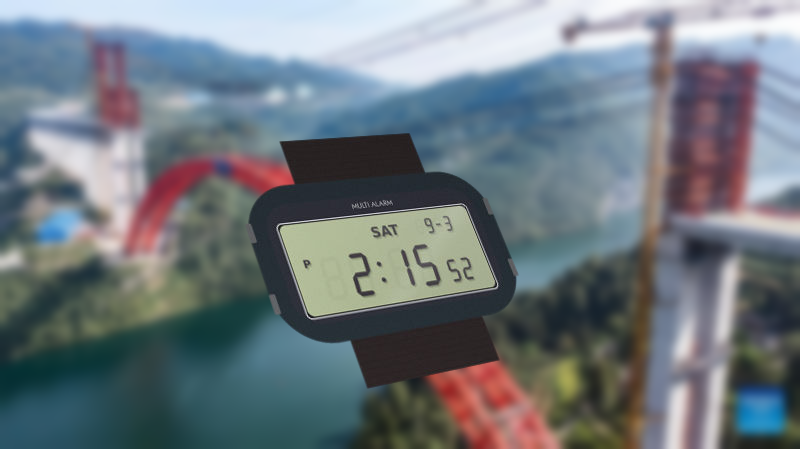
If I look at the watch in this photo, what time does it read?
2:15:52
